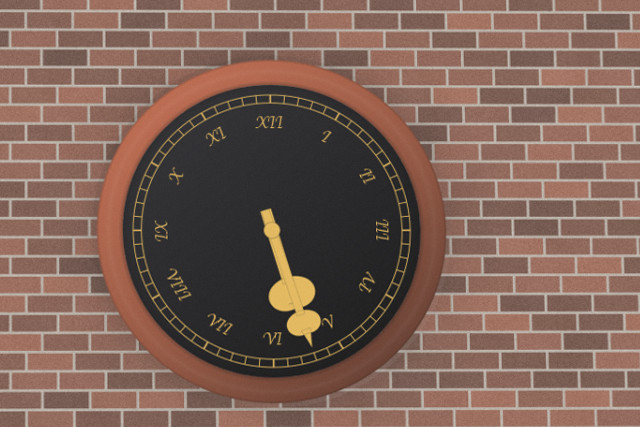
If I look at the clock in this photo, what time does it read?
5:27
